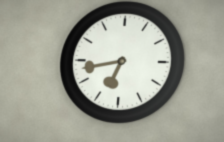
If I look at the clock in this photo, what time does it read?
6:43
